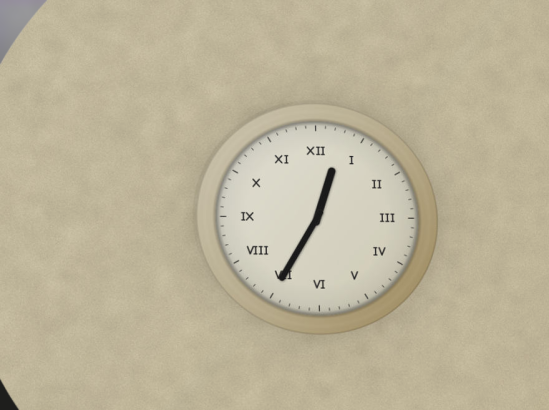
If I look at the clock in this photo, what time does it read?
12:35
